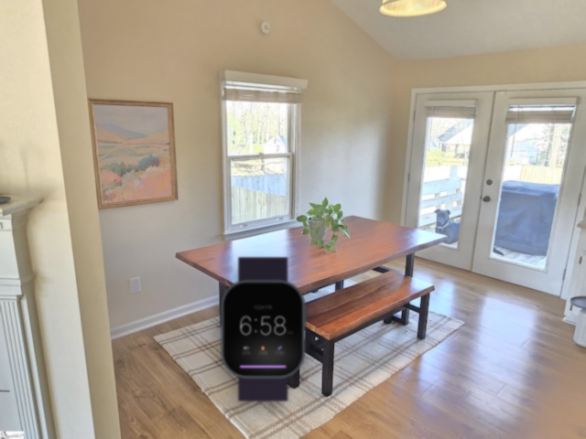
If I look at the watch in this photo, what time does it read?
6:58
